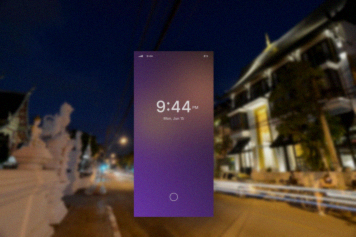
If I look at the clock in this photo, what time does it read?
9:44
